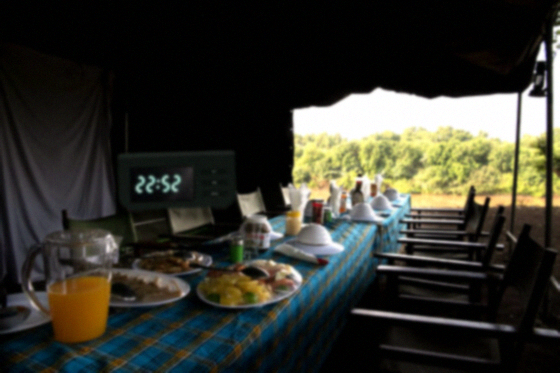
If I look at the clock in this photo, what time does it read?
22:52
